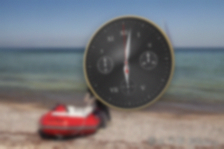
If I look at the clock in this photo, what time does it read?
6:02
